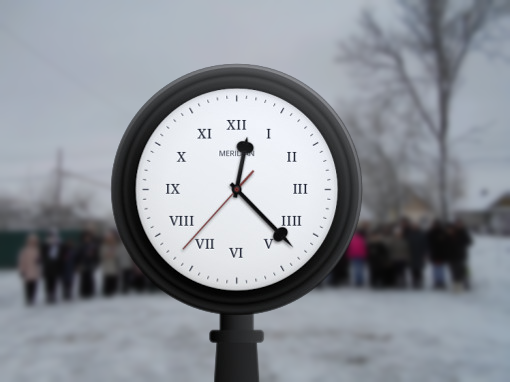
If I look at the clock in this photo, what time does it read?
12:22:37
